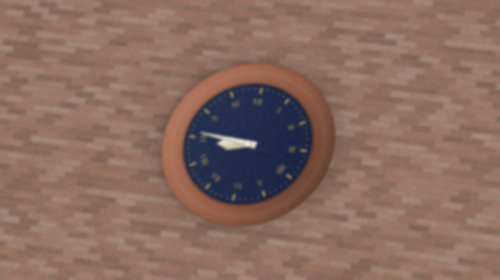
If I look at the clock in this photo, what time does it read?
8:46
